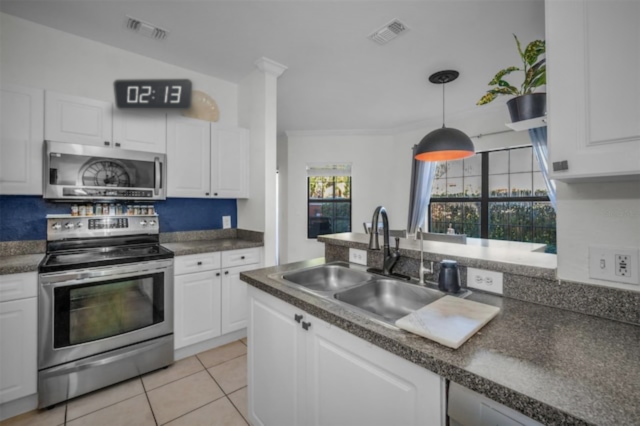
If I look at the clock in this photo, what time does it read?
2:13
